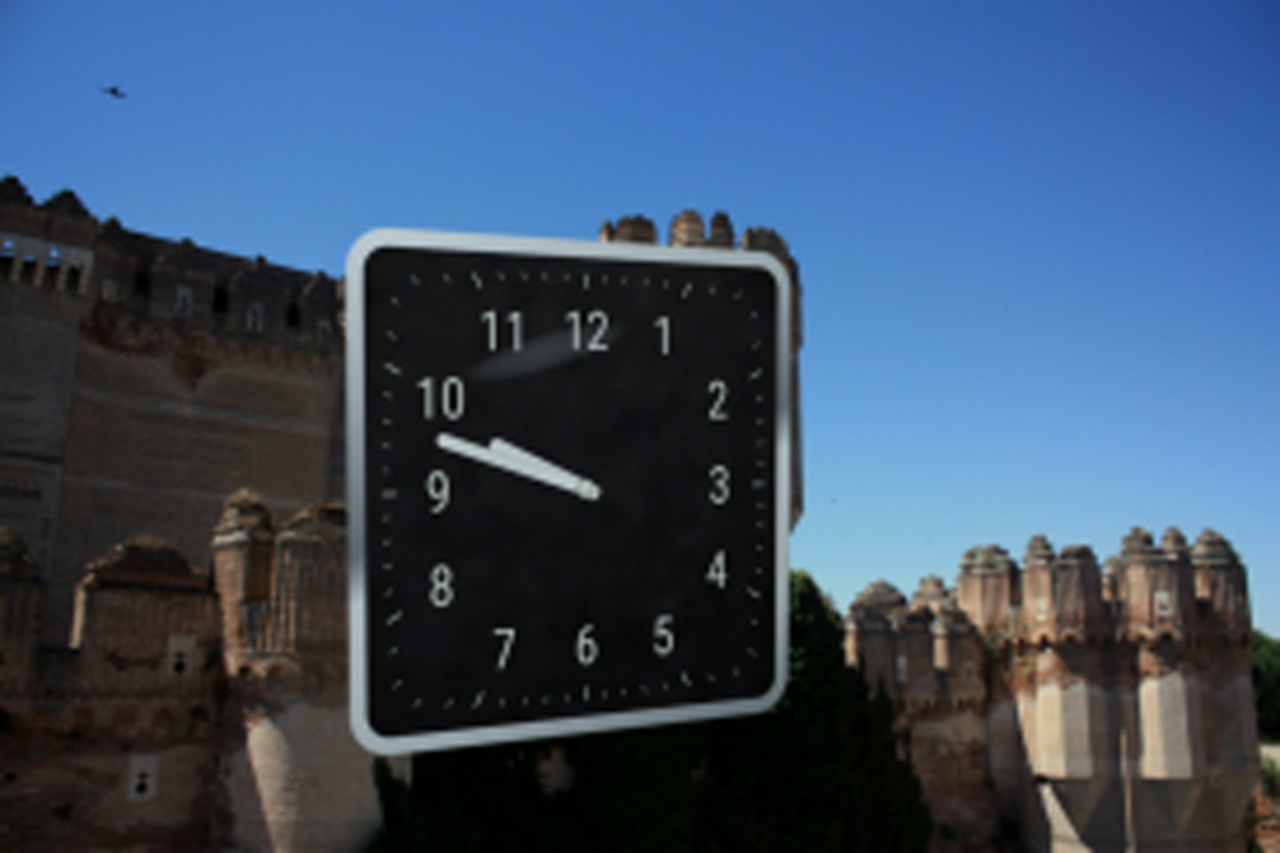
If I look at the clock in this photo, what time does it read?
9:48
